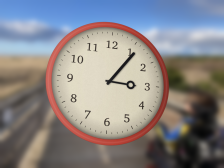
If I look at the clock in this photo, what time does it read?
3:06
